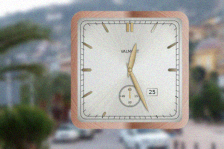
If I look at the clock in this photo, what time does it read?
12:26
